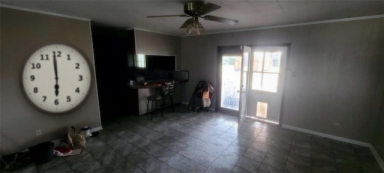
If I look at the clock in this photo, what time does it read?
5:59
